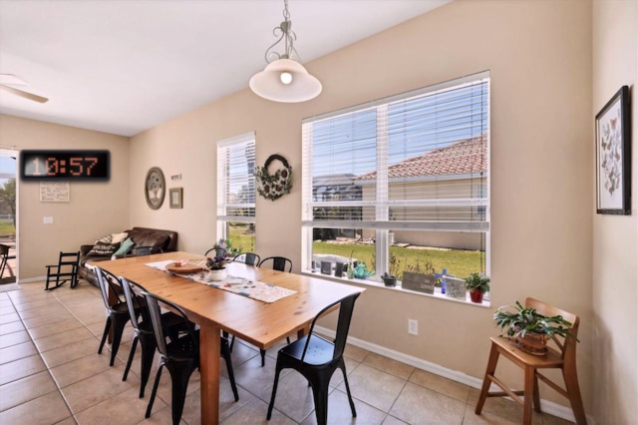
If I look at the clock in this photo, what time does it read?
10:57
